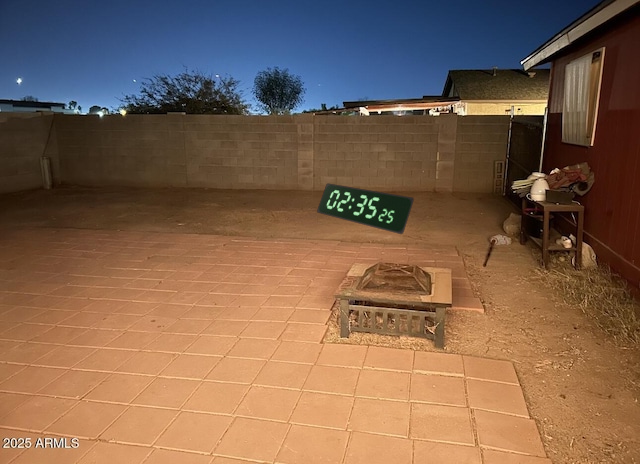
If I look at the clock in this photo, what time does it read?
2:35:25
